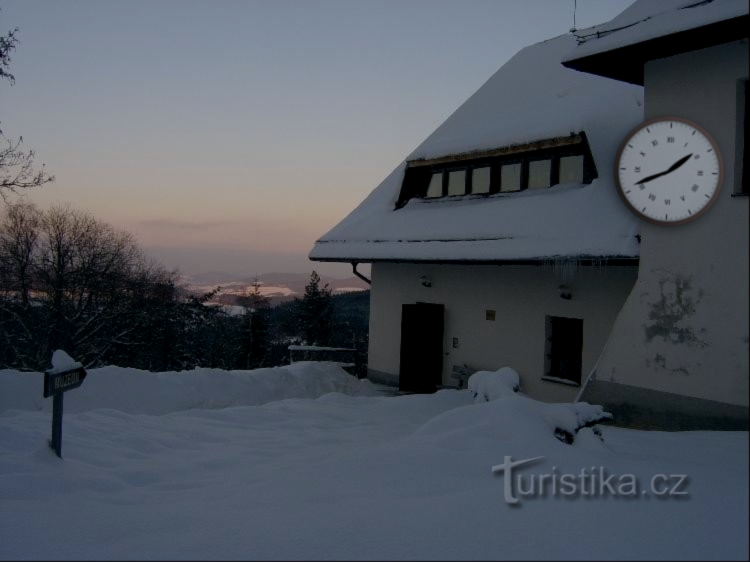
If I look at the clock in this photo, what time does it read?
1:41
